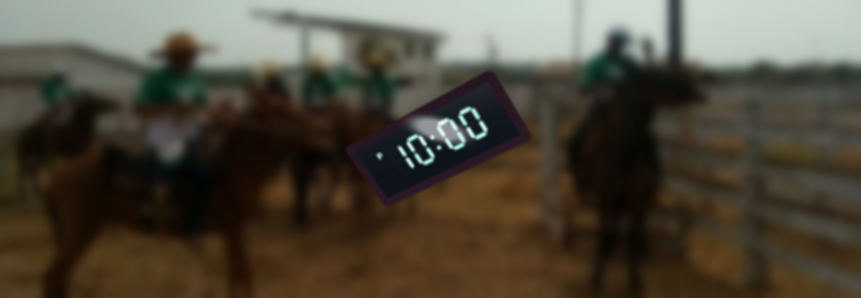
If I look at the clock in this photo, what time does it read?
10:00
